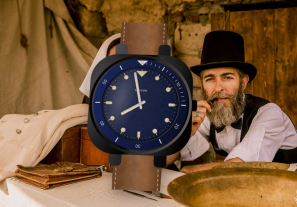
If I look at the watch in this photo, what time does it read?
7:58
